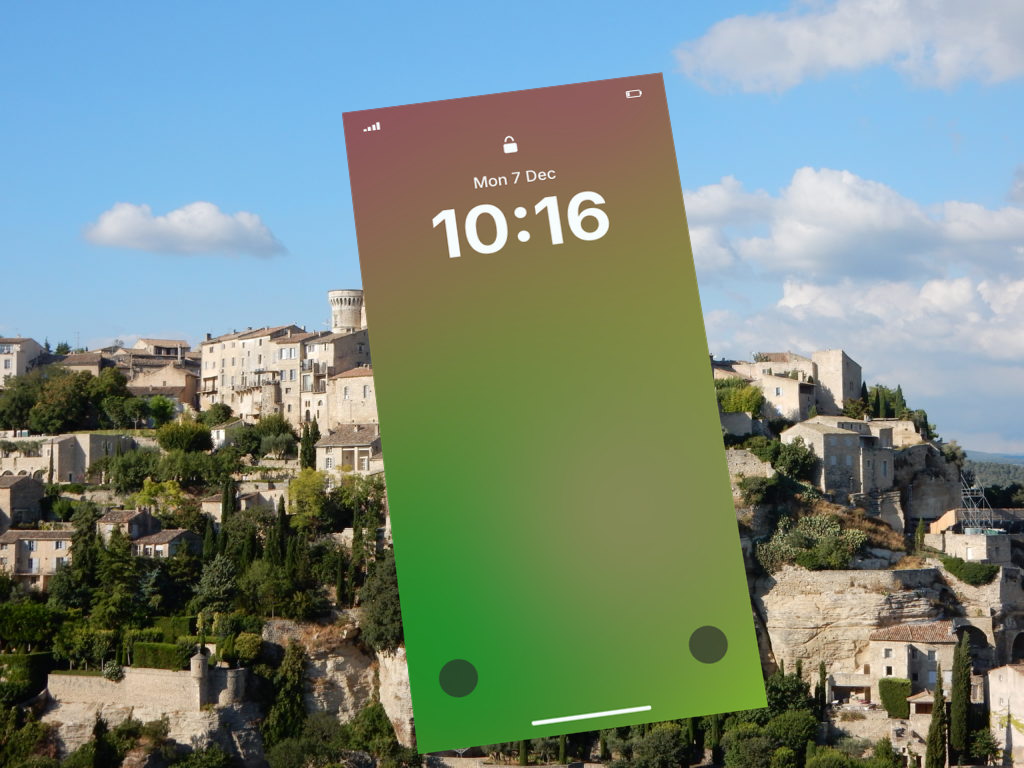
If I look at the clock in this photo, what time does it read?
10:16
